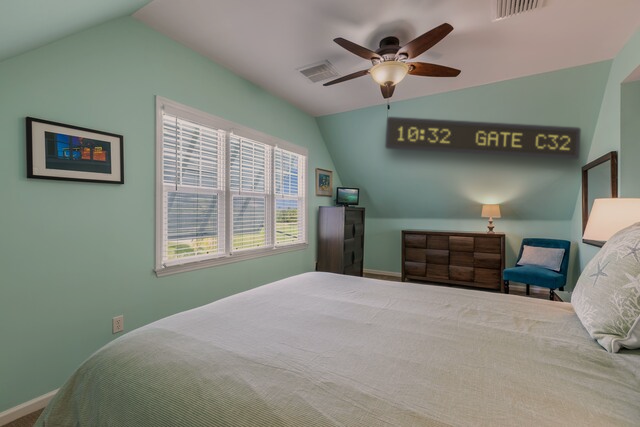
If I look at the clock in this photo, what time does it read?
10:32
